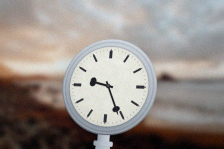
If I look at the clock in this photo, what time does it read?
9:26
